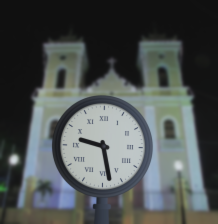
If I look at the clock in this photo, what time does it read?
9:28
